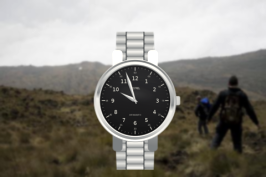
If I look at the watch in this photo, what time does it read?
9:57
